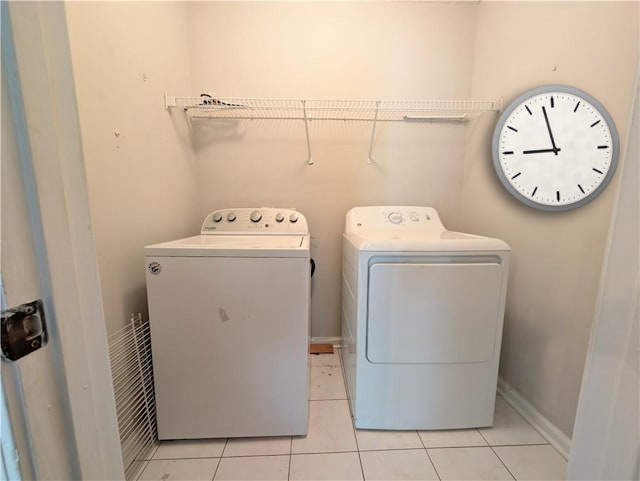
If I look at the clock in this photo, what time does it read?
8:58
